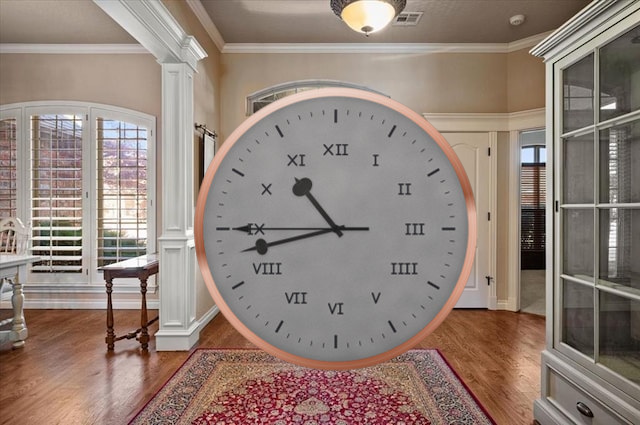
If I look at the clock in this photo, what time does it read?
10:42:45
